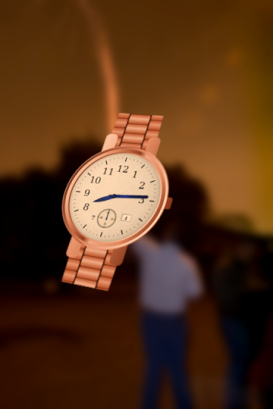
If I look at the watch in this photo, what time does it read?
8:14
